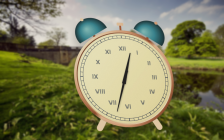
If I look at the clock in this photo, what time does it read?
12:33
